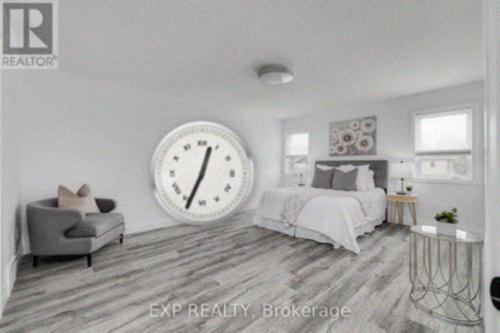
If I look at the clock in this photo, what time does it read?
12:34
